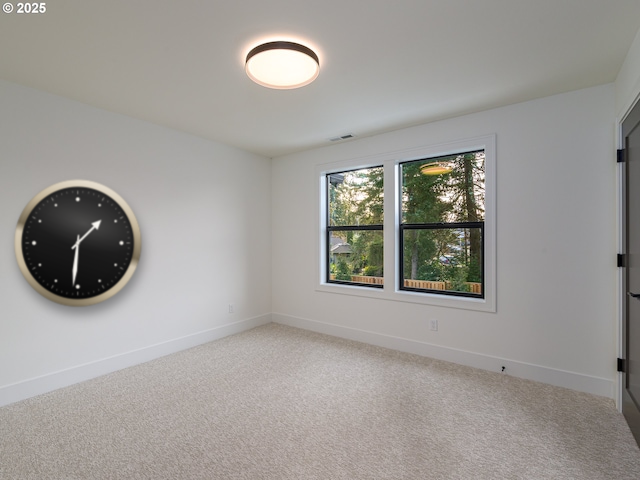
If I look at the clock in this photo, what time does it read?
1:31
